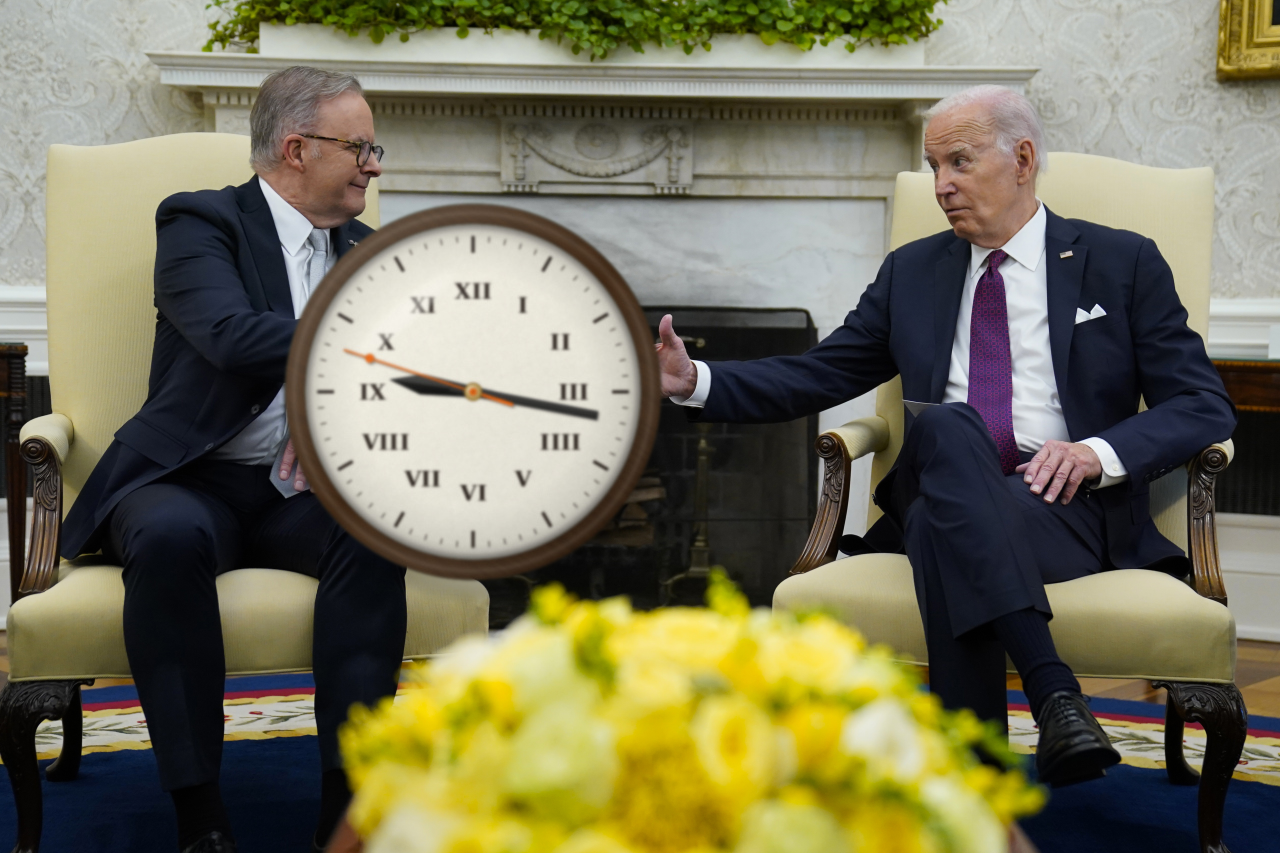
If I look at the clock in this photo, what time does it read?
9:16:48
